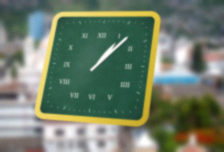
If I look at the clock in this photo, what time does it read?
1:07
